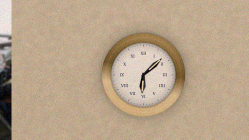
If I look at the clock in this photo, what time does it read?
6:08
